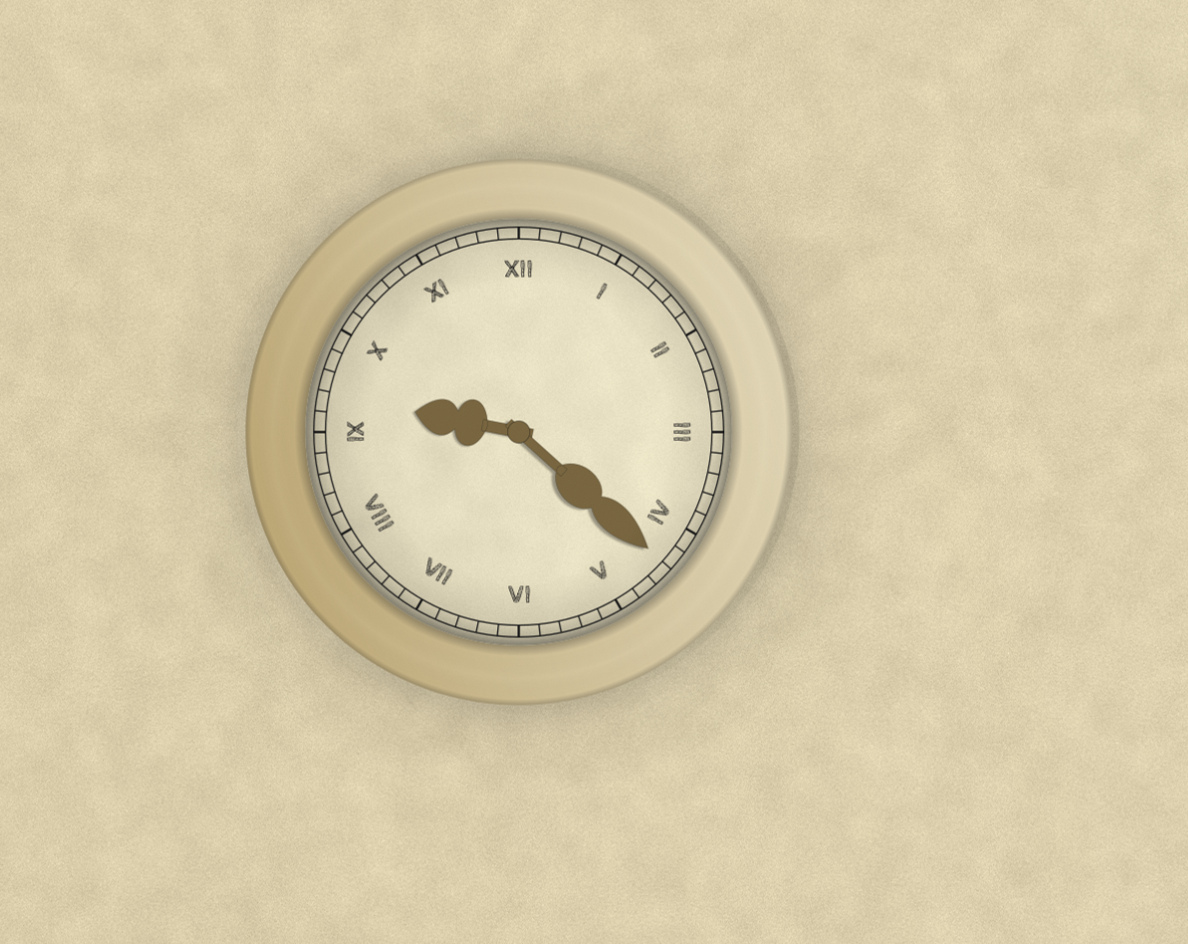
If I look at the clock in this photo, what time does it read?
9:22
